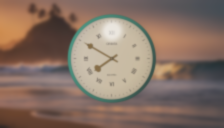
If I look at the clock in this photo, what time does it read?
7:50
